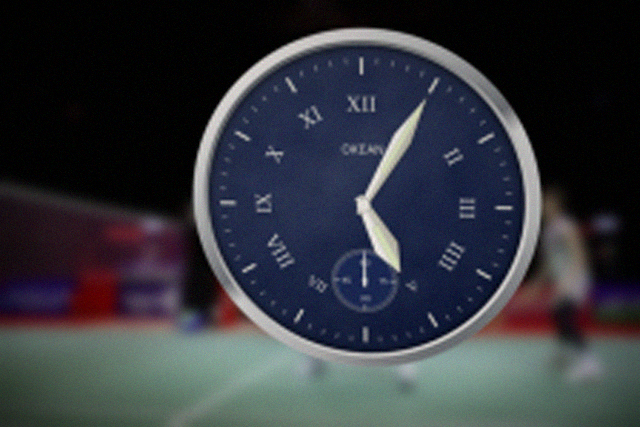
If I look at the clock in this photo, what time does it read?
5:05
